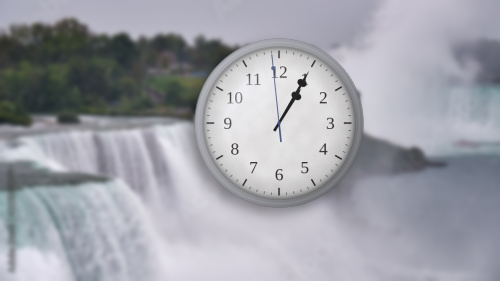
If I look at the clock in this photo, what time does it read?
1:04:59
